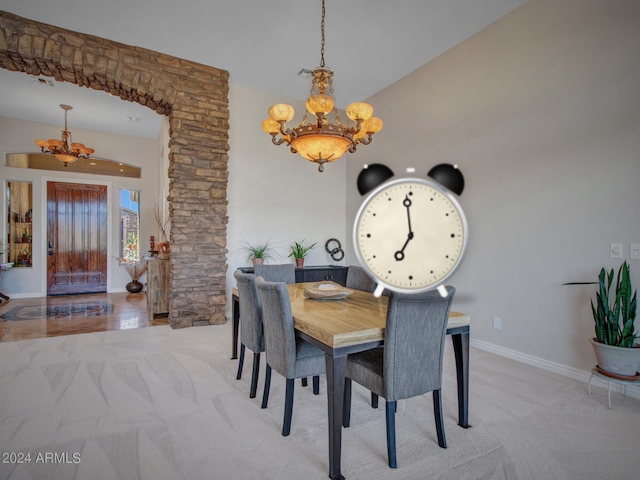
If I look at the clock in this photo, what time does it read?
6:59
